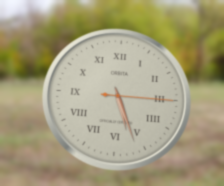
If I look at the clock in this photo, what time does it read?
5:26:15
